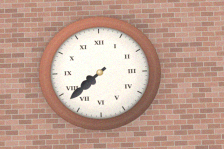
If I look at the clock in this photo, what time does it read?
7:38
